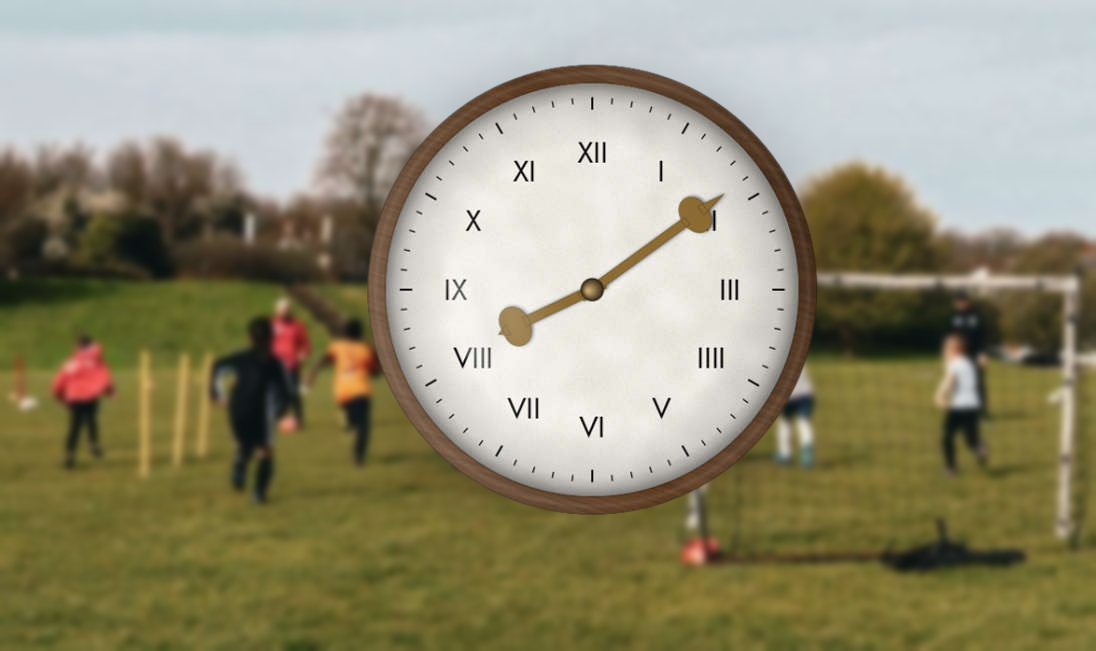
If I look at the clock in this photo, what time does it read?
8:09
